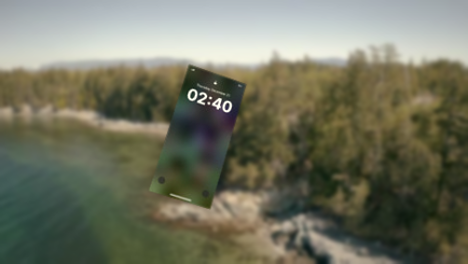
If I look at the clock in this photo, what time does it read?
2:40
